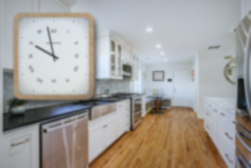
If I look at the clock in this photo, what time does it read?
9:58
